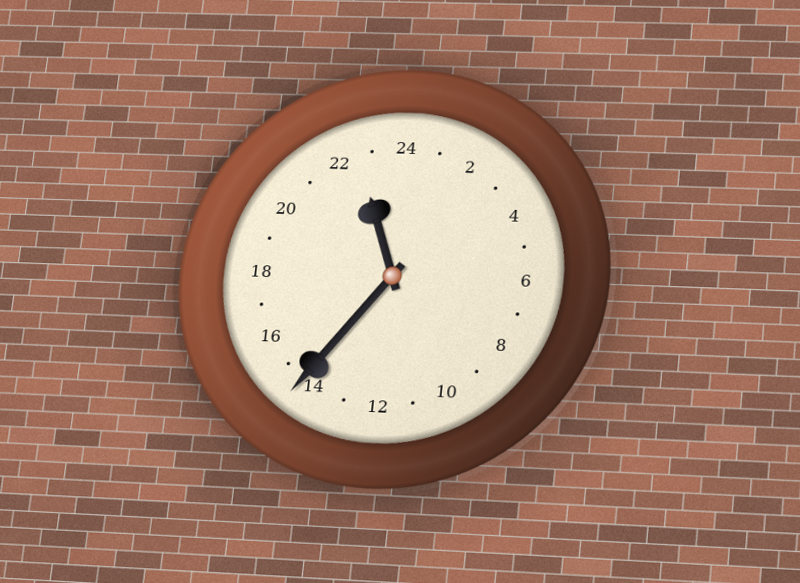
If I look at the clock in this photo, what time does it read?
22:36
